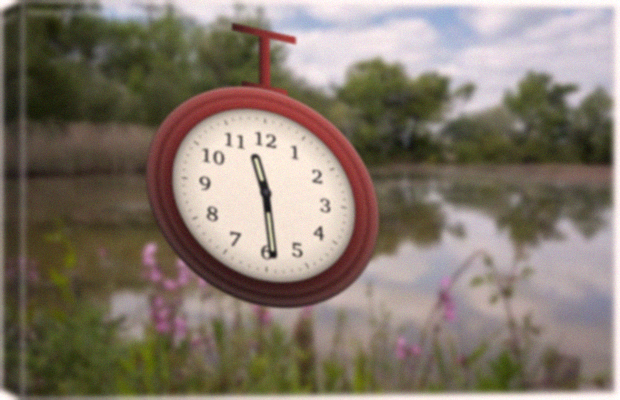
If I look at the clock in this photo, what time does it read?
11:29
